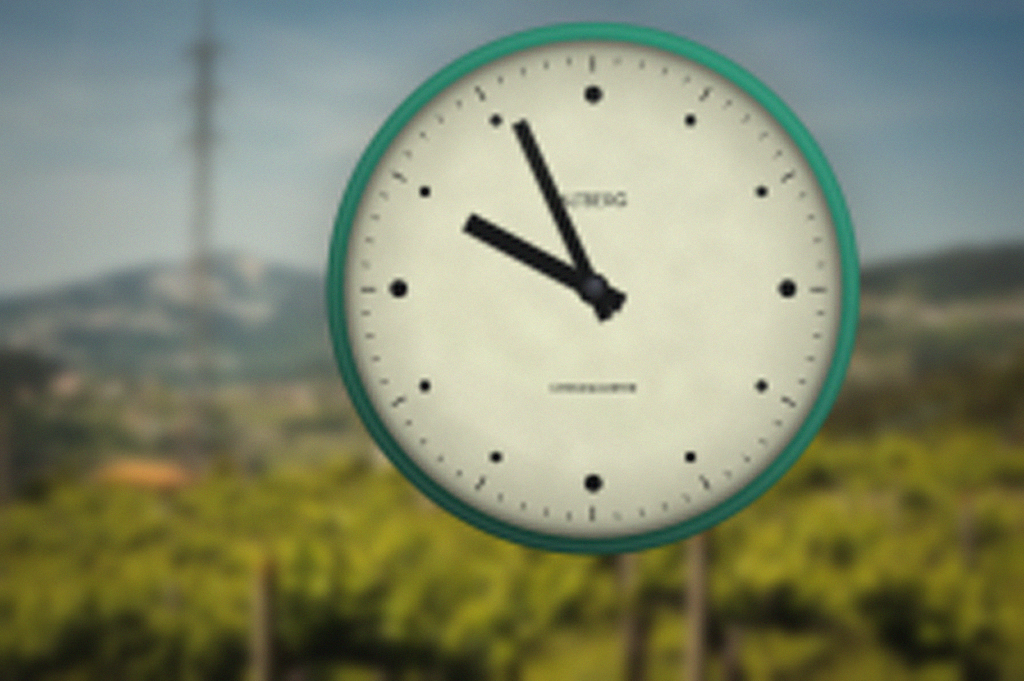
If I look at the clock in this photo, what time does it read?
9:56
